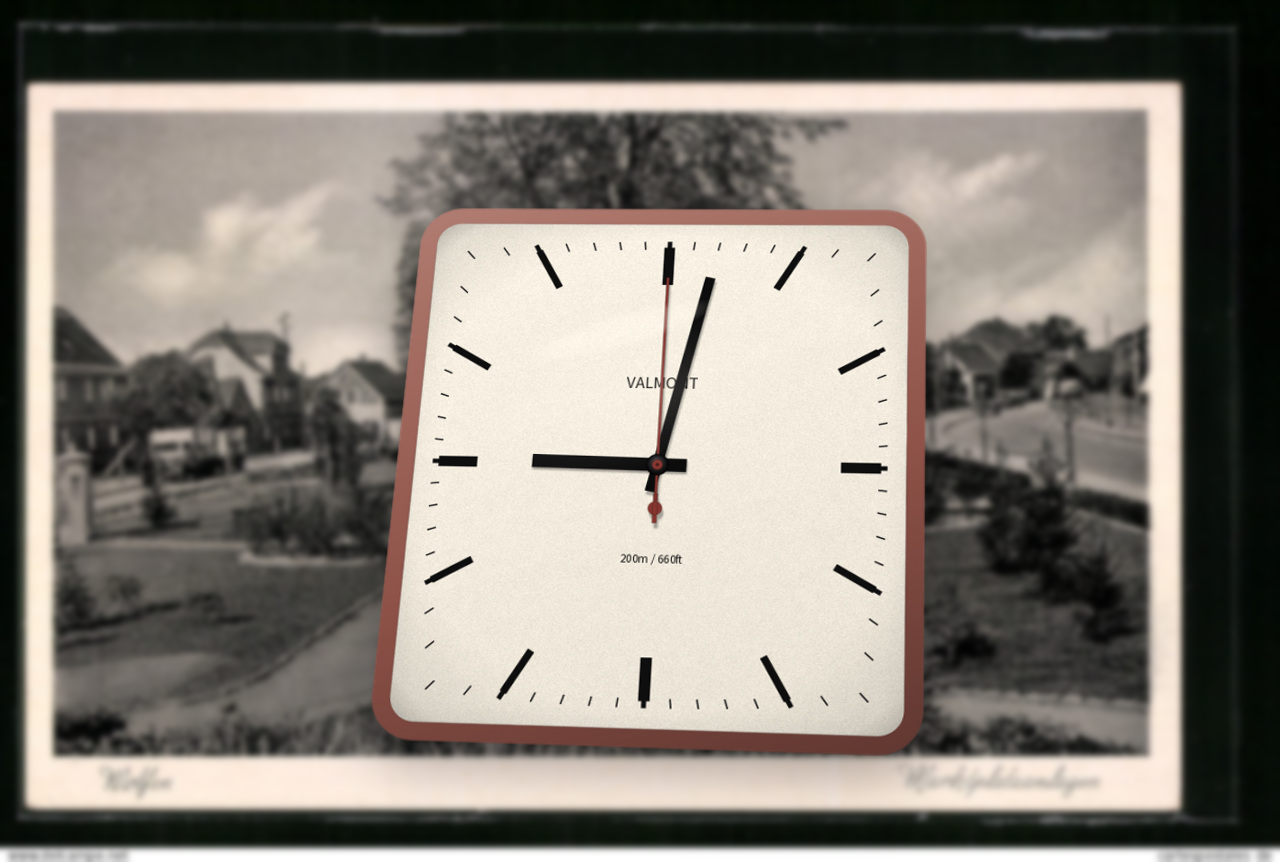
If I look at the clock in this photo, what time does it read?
9:02:00
